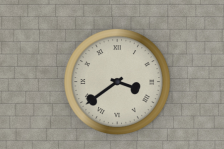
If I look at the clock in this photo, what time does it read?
3:39
